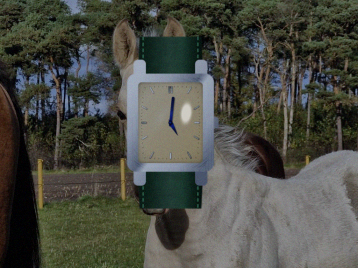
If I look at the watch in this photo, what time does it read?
5:01
